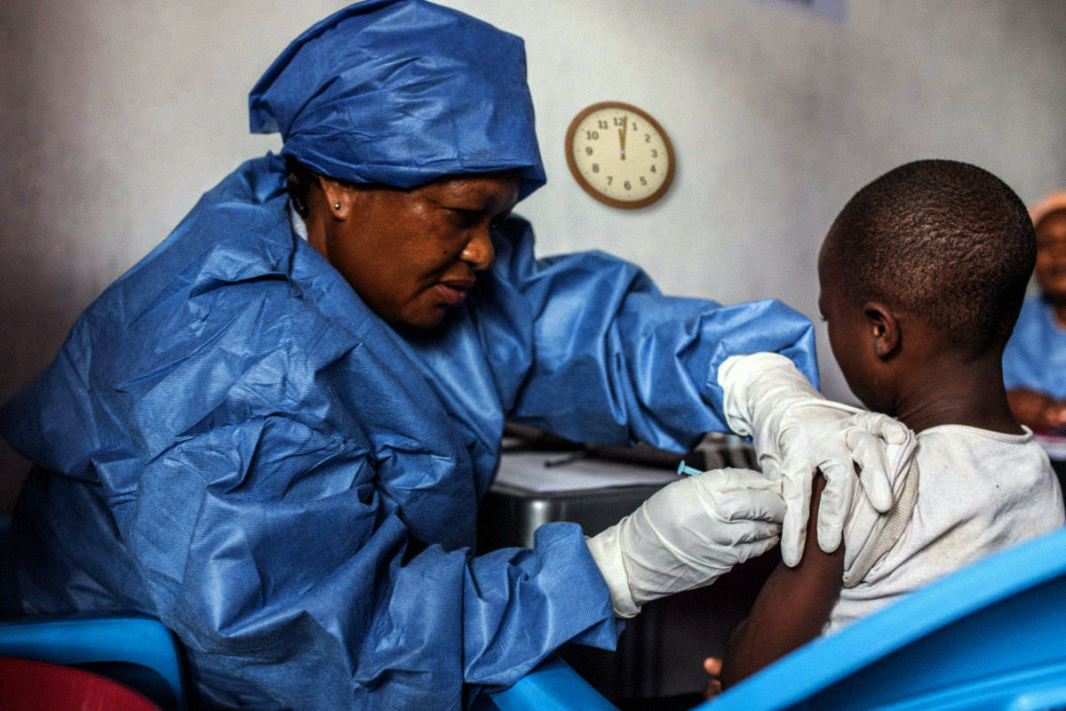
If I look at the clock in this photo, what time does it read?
12:02
